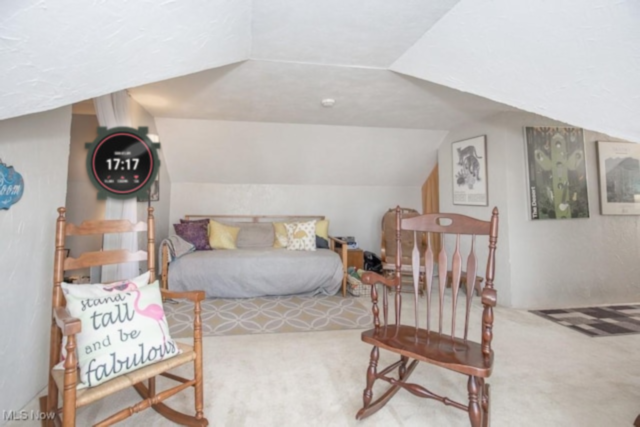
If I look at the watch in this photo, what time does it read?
17:17
